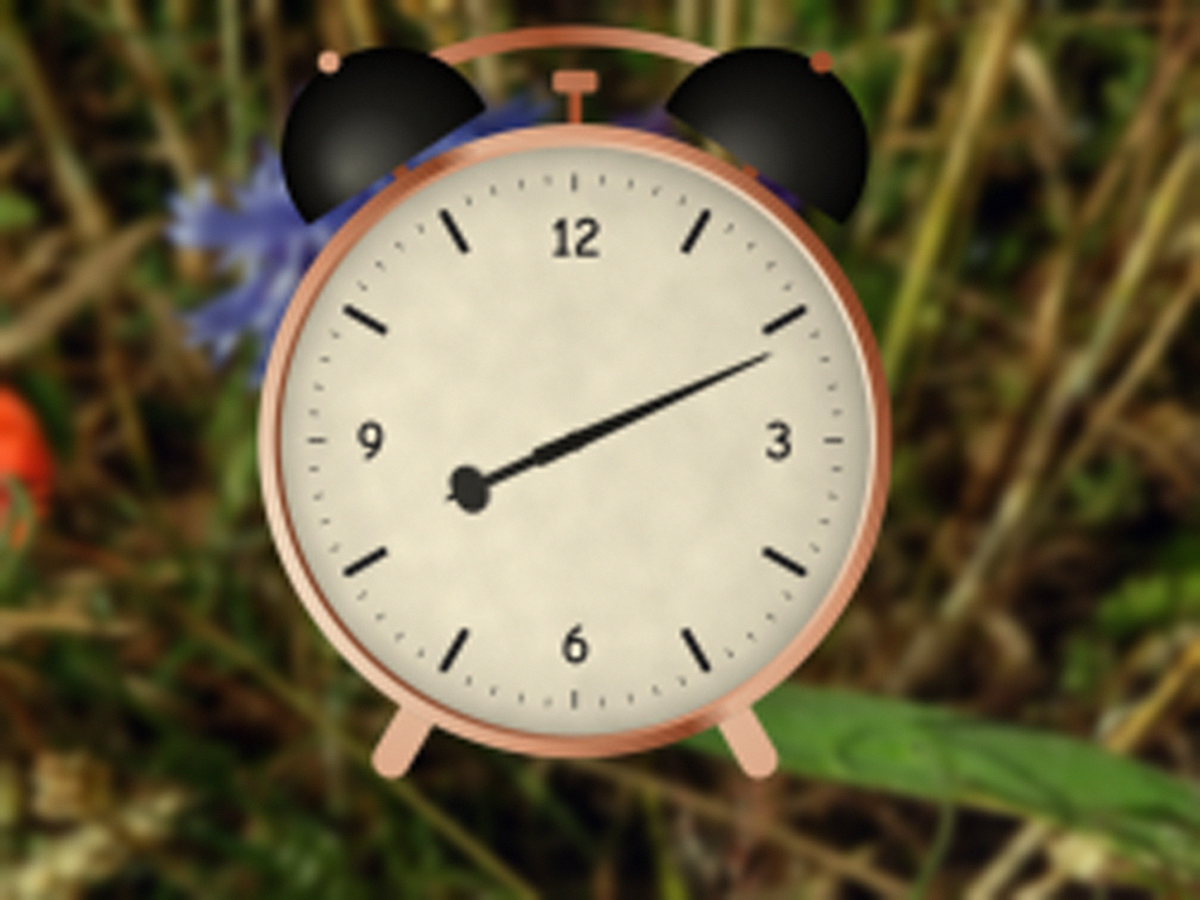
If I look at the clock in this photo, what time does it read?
8:11
